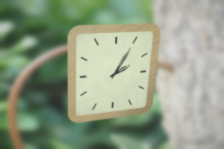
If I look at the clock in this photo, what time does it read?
2:05
